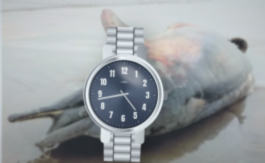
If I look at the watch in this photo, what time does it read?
4:43
